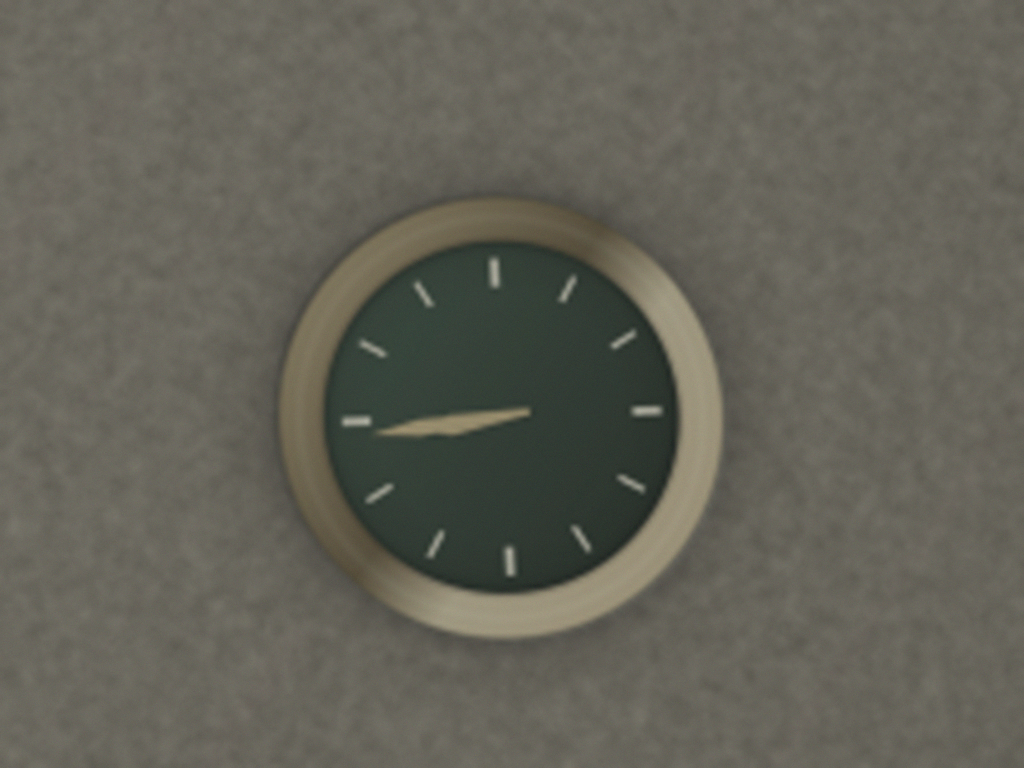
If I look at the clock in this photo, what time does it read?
8:44
